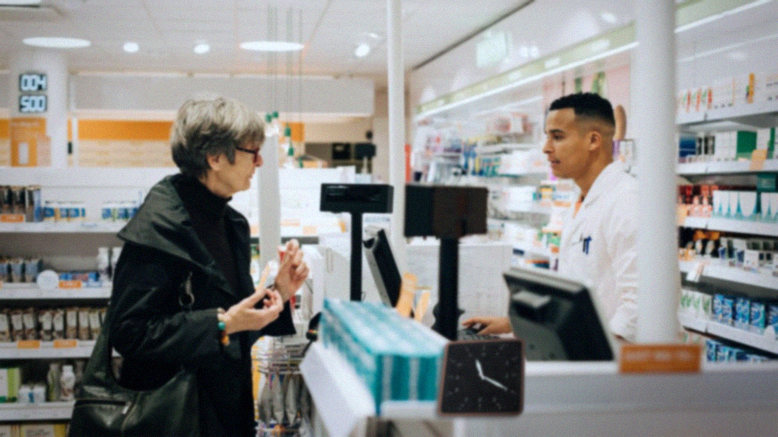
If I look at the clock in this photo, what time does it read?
11:20
